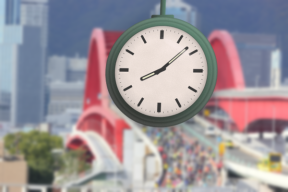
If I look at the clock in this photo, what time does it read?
8:08
